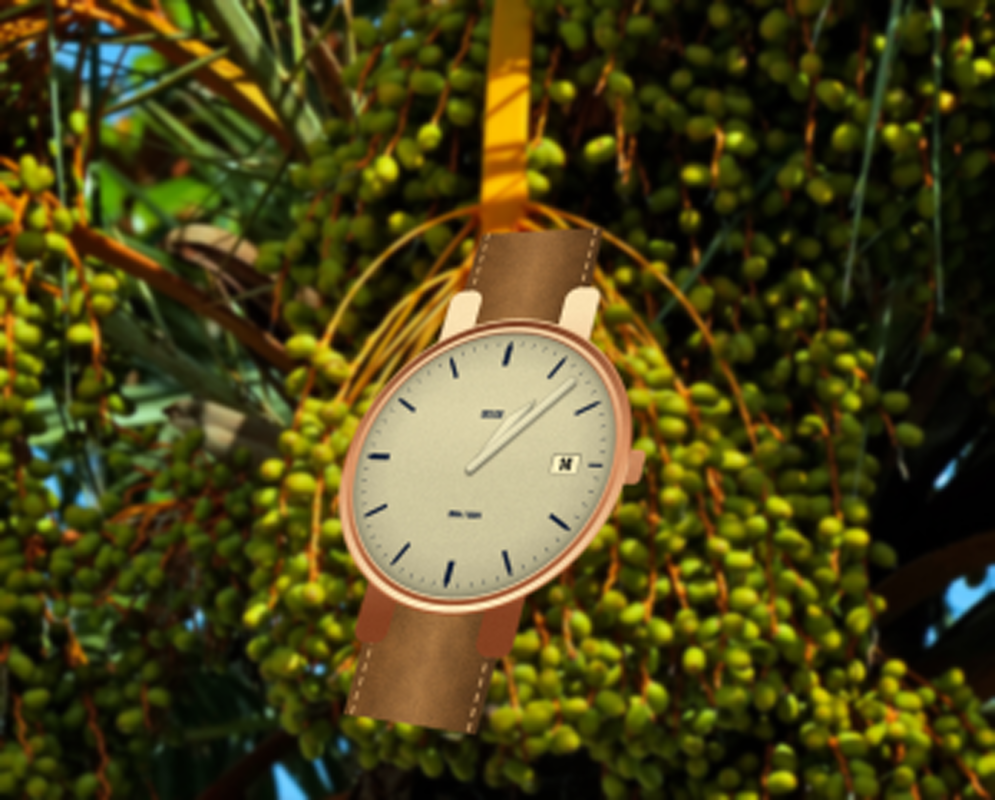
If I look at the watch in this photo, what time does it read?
1:07
